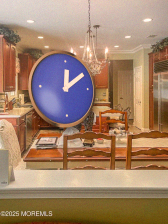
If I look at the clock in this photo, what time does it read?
12:09
